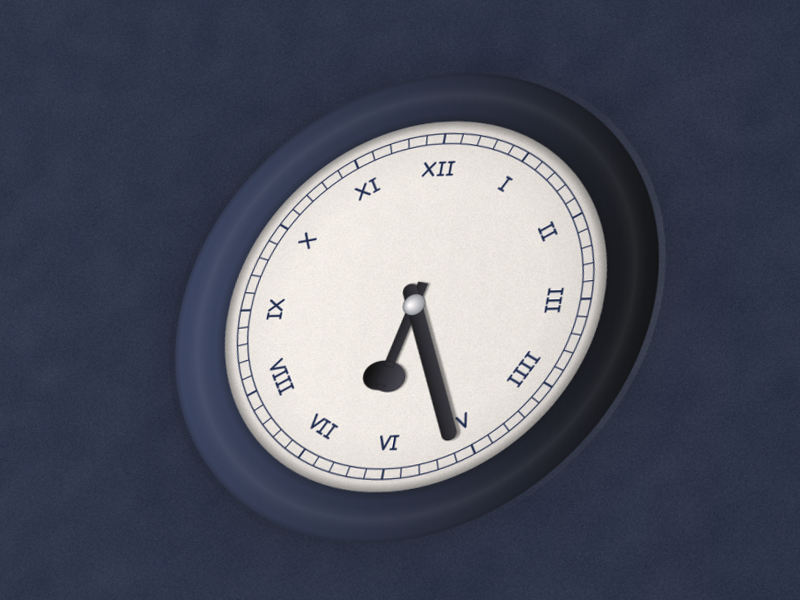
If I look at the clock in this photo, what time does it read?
6:26
